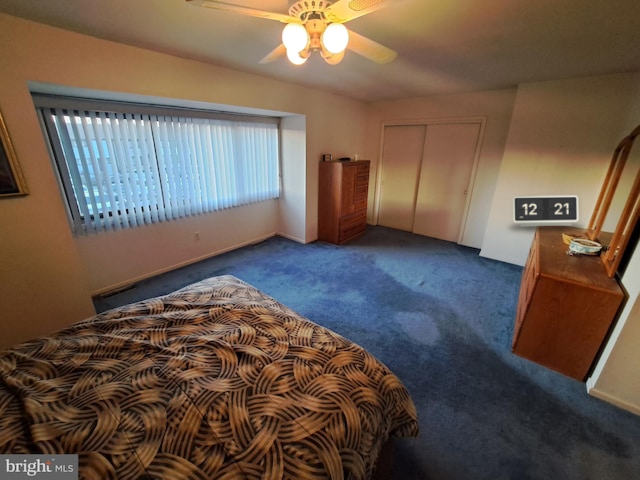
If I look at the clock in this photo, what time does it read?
12:21
